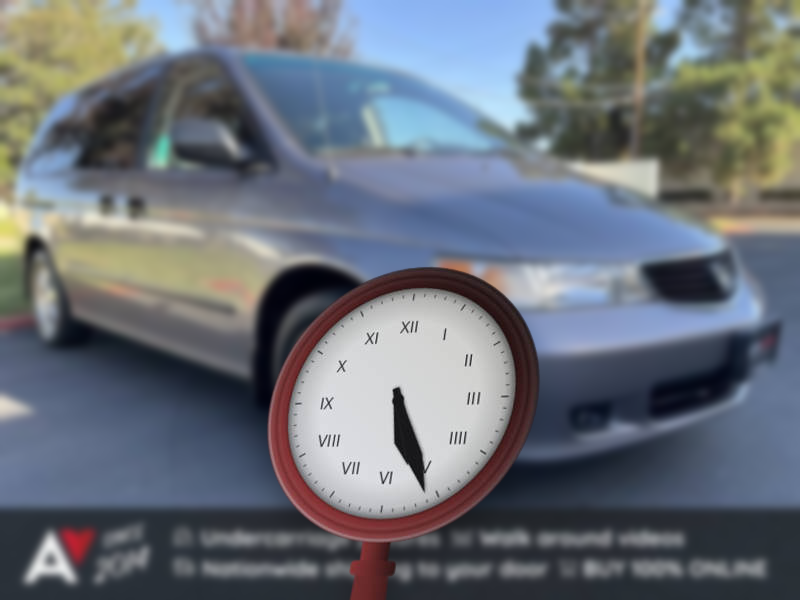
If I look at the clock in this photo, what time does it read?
5:26
